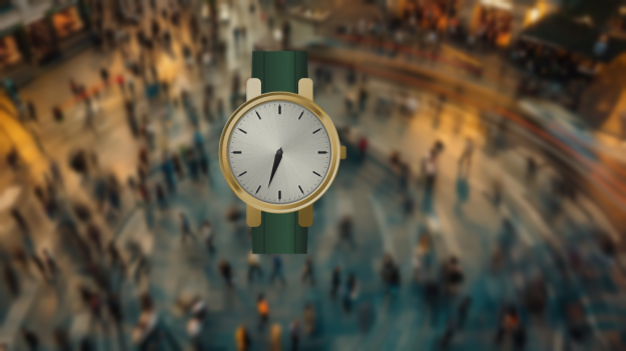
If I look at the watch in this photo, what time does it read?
6:33
